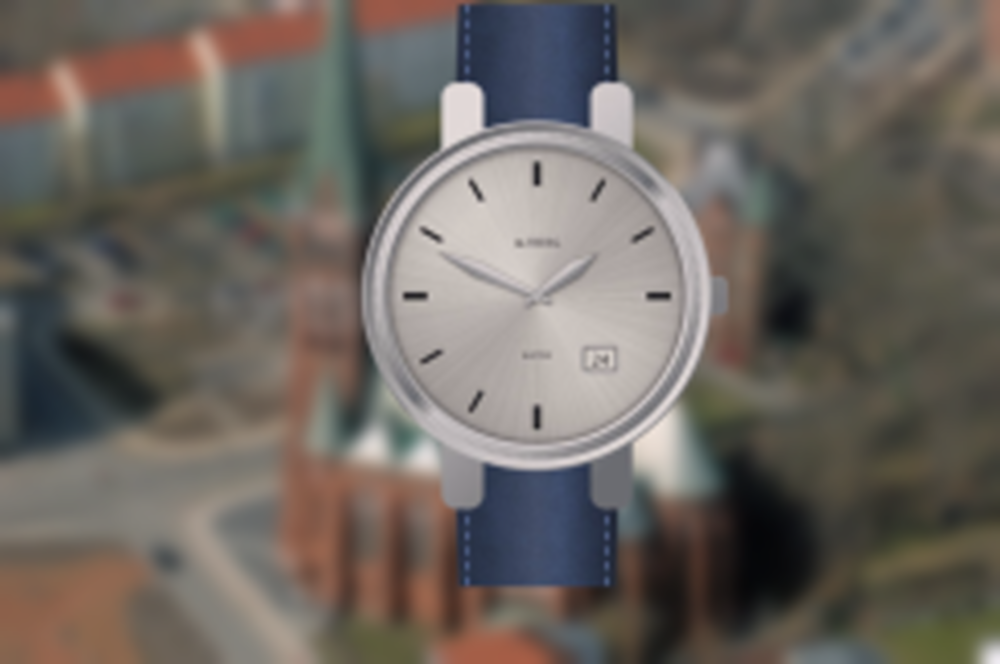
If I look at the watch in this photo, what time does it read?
1:49
